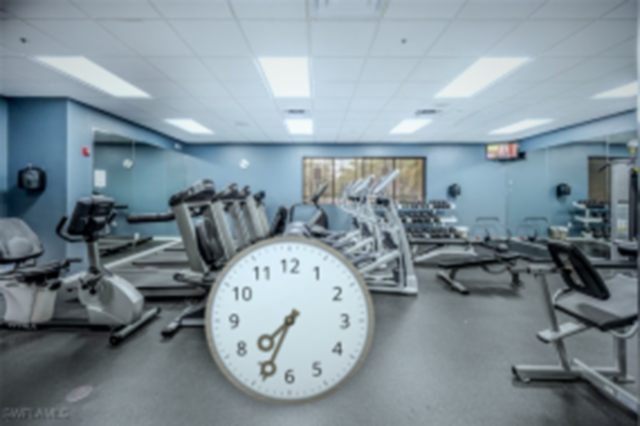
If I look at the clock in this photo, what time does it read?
7:34
